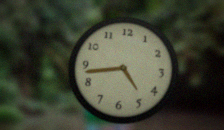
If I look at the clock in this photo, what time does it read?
4:43
